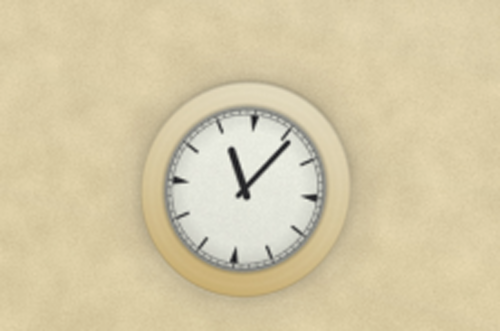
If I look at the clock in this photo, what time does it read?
11:06
